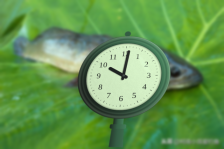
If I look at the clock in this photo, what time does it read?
10:01
